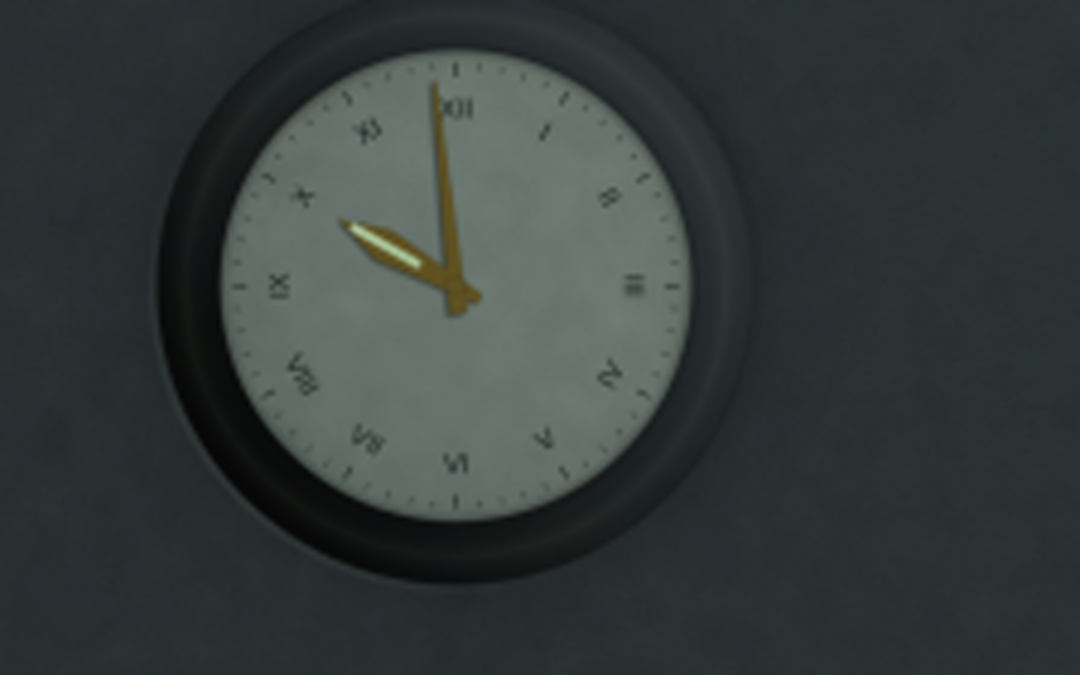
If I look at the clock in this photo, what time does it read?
9:59
